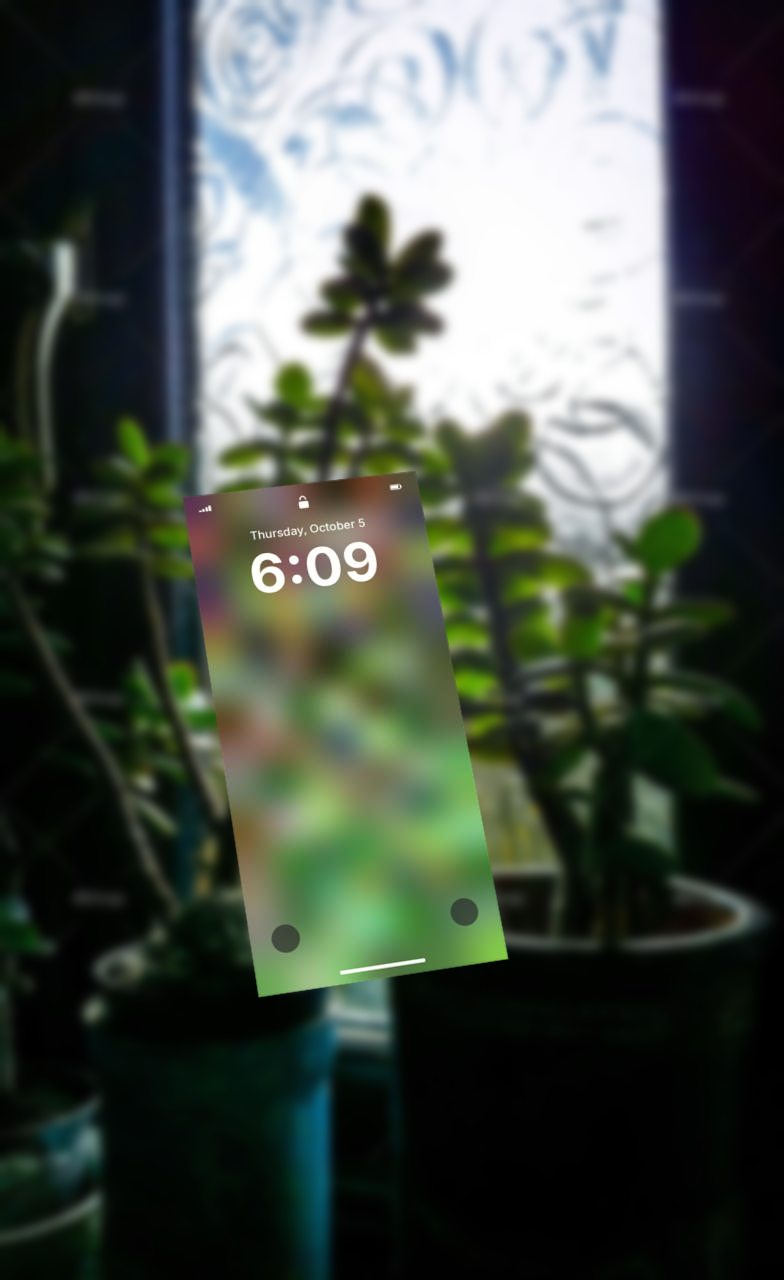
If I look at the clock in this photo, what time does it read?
6:09
